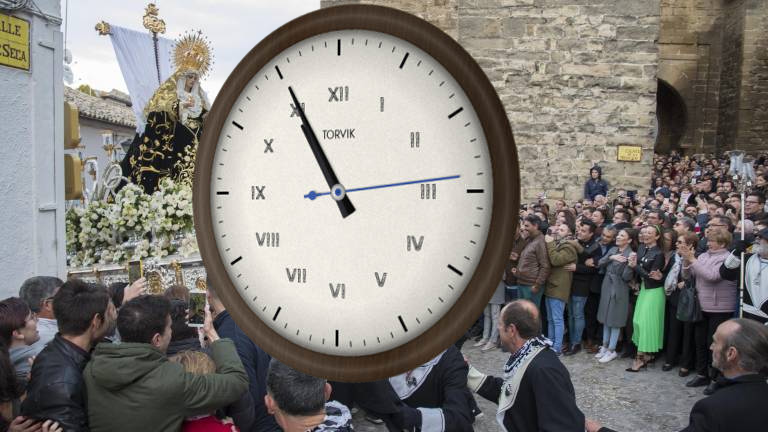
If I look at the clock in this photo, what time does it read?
10:55:14
